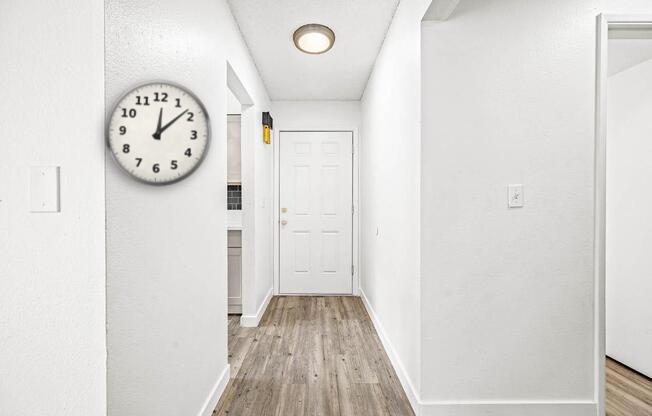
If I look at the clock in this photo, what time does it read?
12:08
